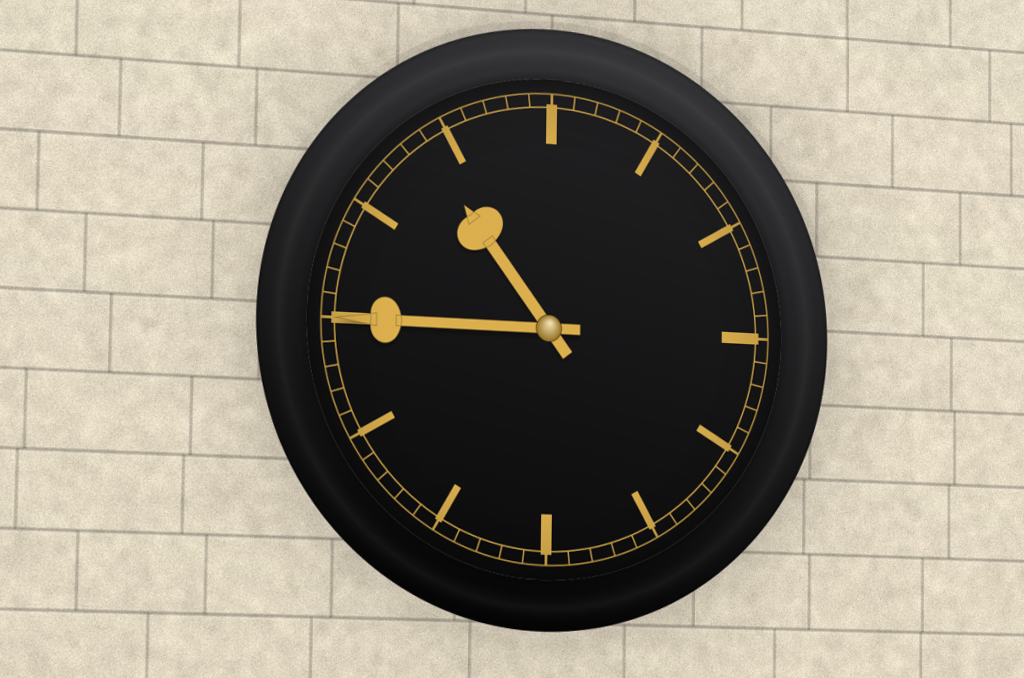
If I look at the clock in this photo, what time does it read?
10:45
